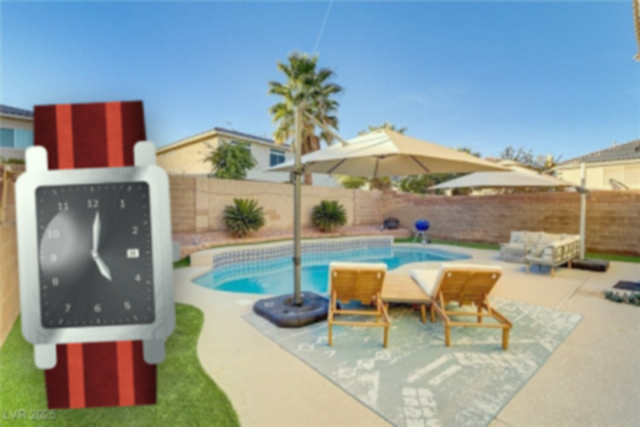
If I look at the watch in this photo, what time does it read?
5:01
